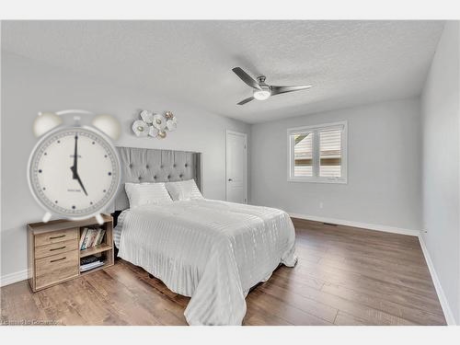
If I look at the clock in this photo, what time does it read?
5:00
